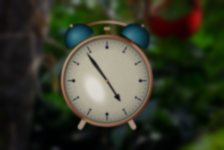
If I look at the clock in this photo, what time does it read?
4:54
